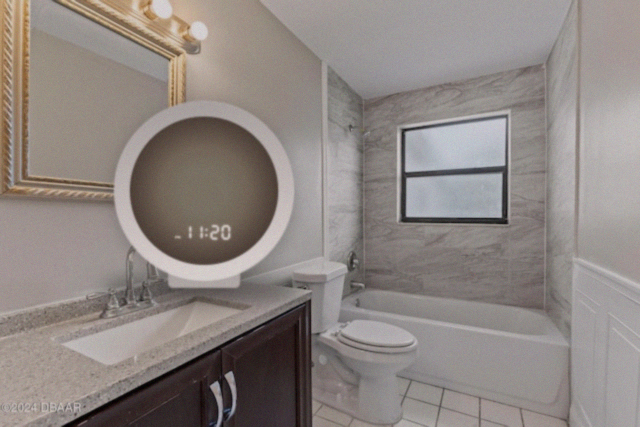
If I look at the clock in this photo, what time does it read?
11:20
